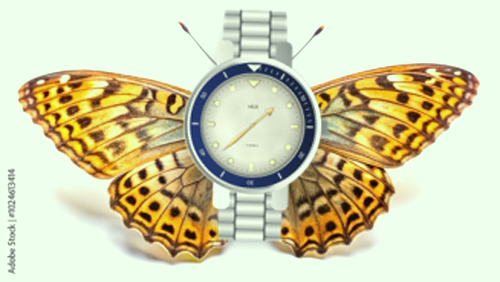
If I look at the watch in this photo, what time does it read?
1:38
